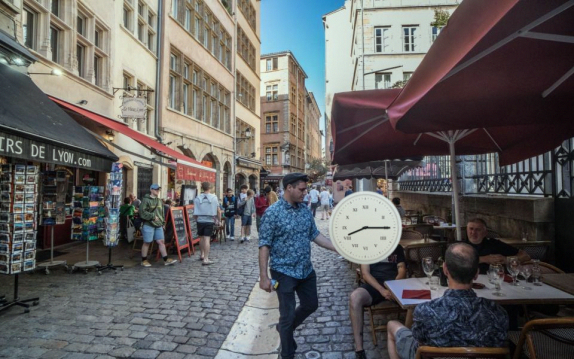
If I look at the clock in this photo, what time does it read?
8:15
